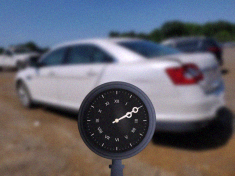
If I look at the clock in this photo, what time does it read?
2:10
